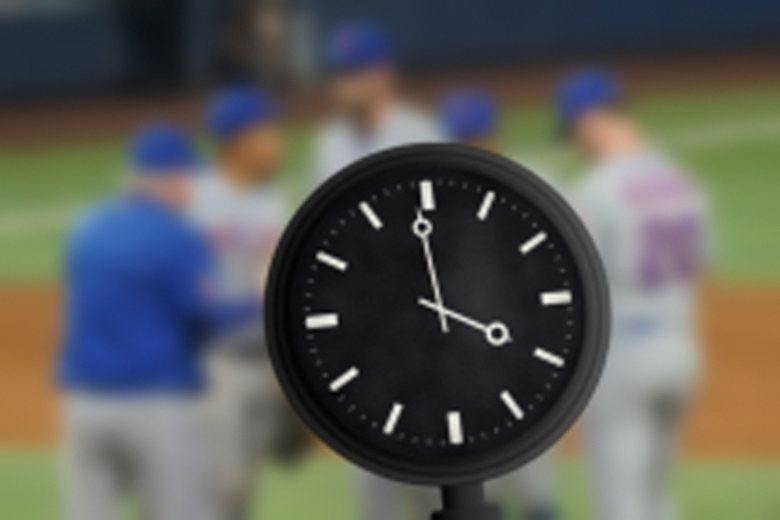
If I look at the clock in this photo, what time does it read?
3:59
